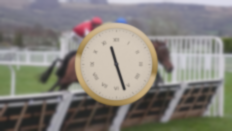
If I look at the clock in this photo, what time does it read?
11:27
